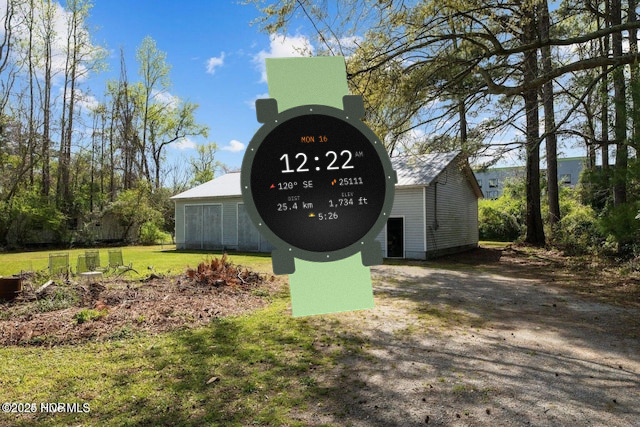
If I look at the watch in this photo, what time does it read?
12:22
